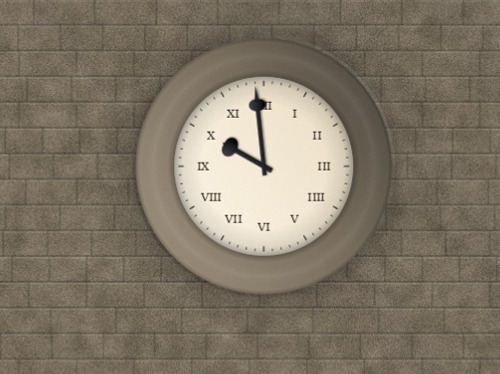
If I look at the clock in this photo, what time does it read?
9:59
